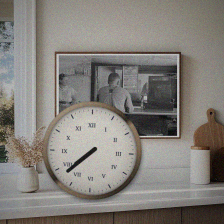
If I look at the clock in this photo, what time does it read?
7:38
